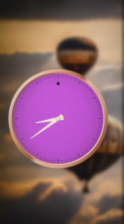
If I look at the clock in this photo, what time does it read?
8:39
